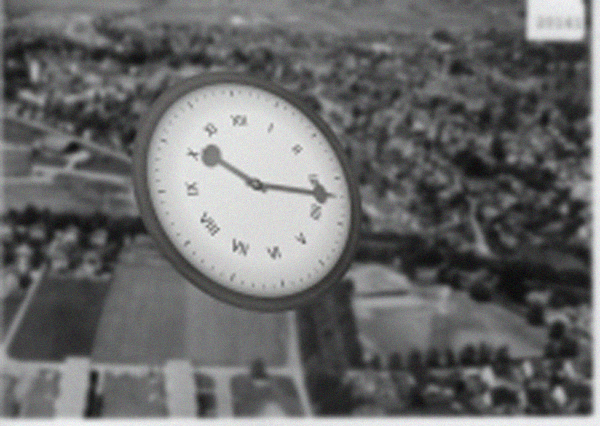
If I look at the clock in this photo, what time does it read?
10:17
